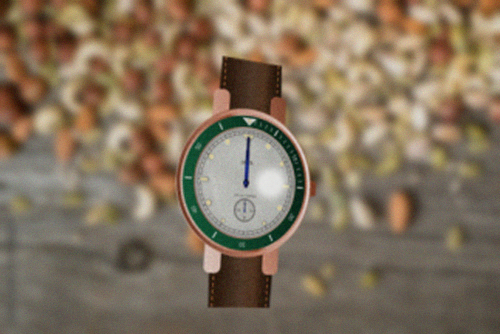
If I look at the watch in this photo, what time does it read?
12:00
